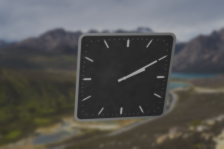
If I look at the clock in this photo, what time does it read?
2:10
